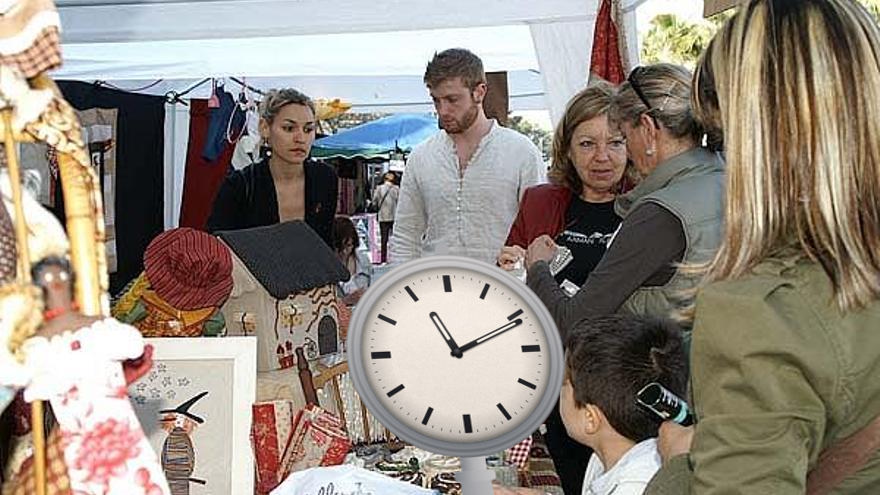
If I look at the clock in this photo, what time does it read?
11:11
